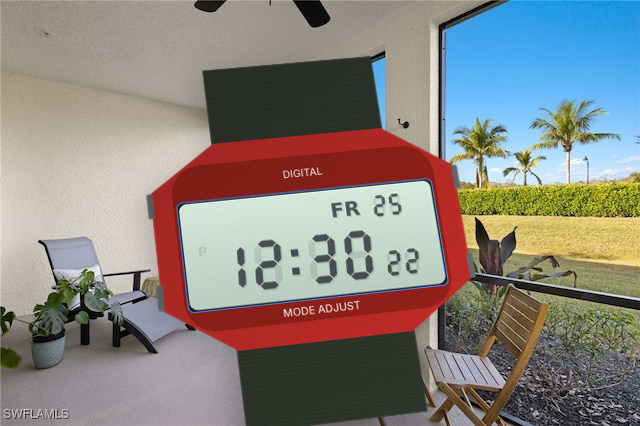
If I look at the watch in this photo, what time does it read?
12:30:22
